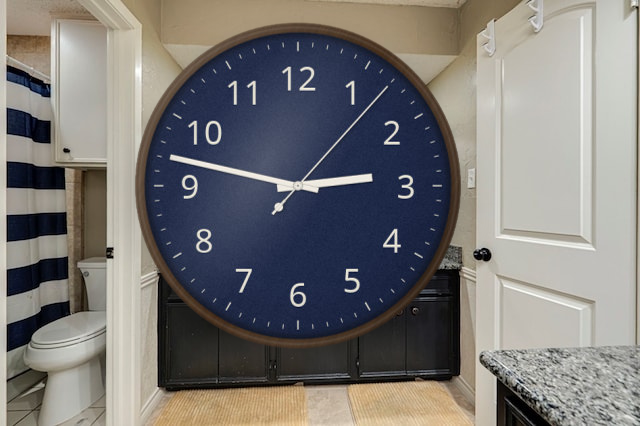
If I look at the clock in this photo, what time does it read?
2:47:07
